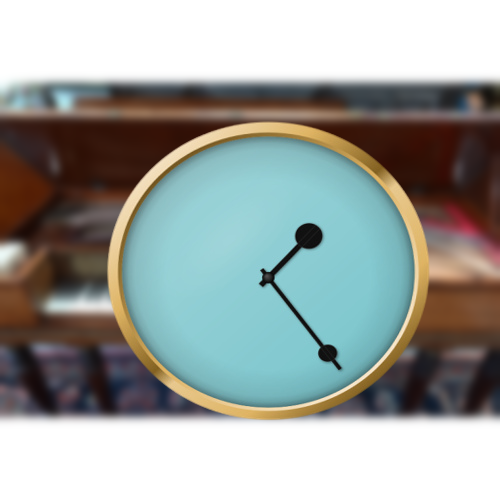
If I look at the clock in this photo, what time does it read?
1:24
